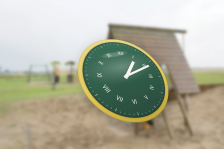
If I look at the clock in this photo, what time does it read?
1:11
